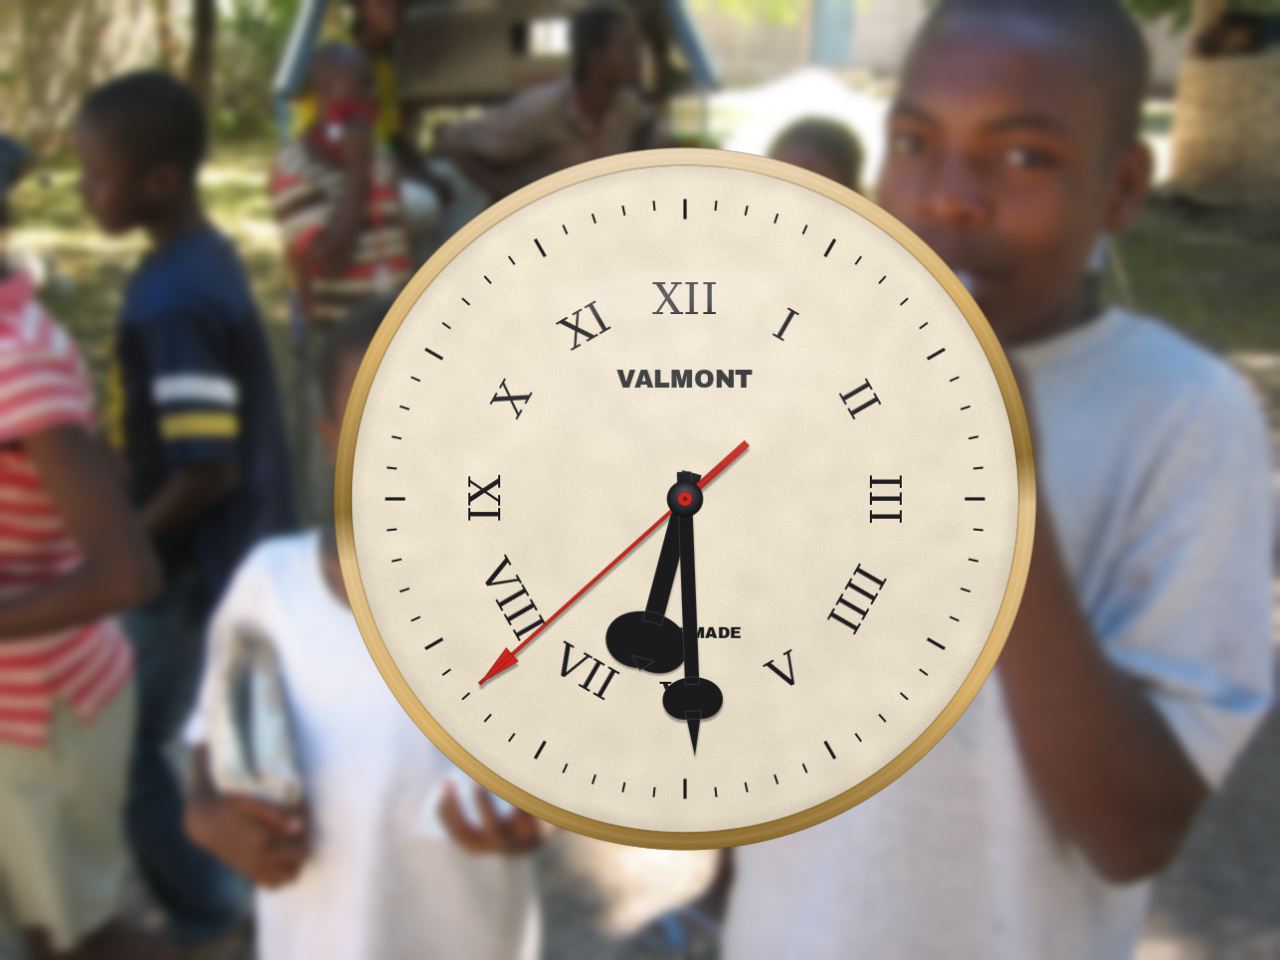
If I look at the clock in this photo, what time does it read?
6:29:38
